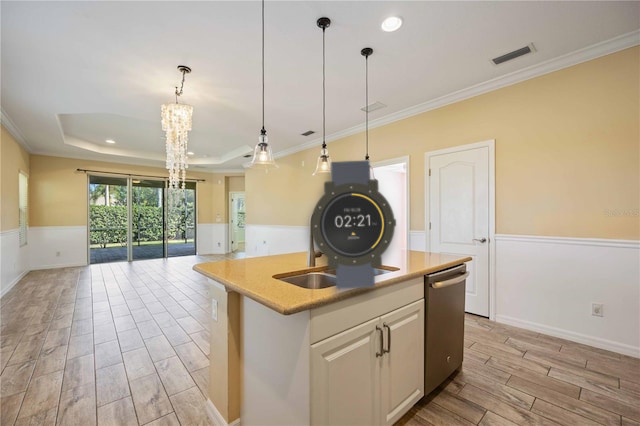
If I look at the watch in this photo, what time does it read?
2:21
